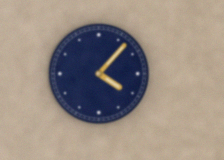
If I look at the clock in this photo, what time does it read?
4:07
